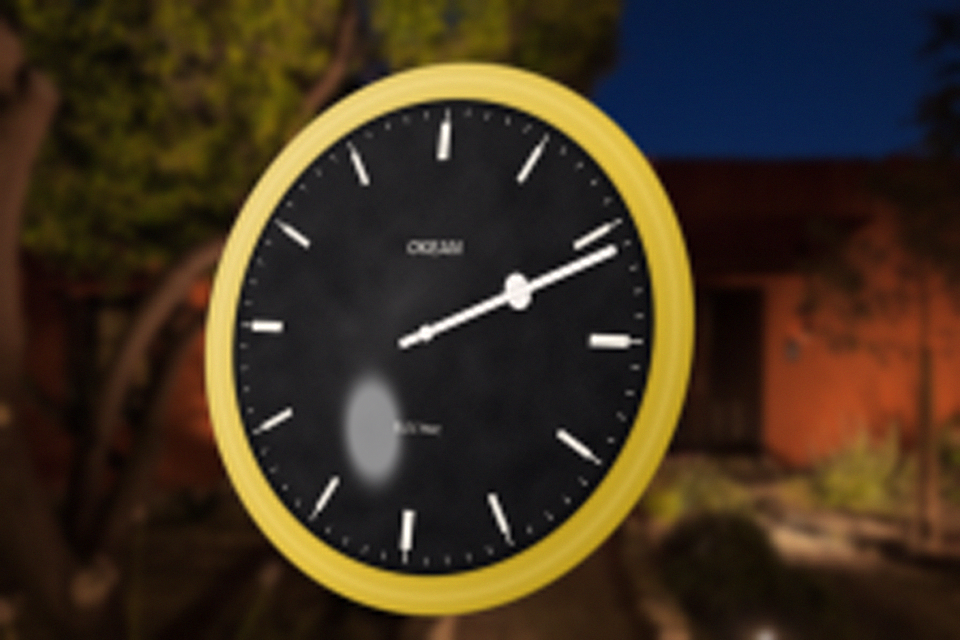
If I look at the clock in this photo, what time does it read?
2:11
